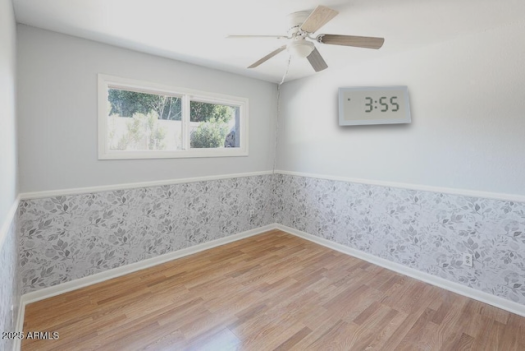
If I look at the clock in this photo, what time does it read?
3:55
